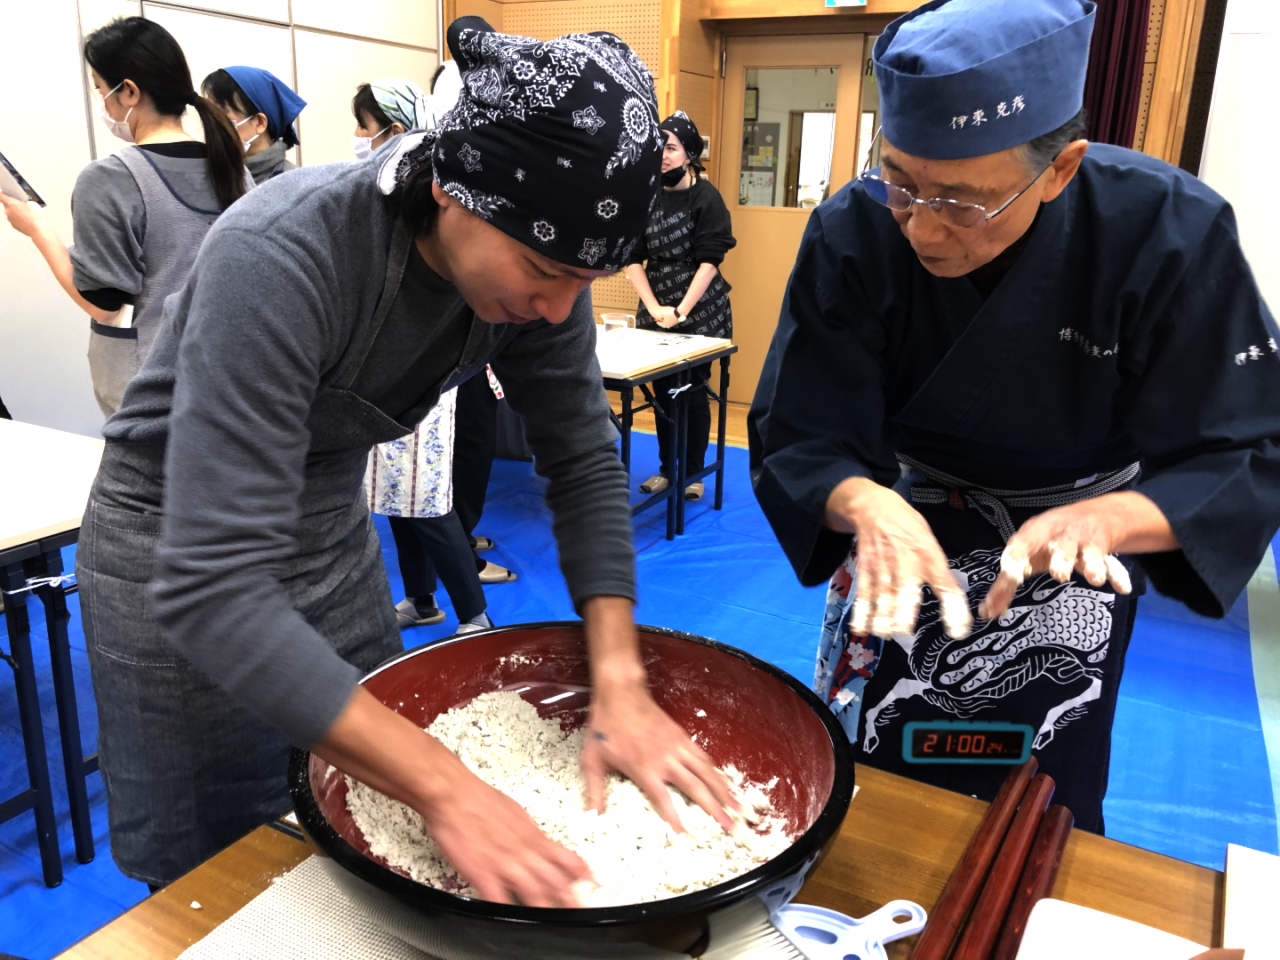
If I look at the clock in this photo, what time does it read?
21:00
